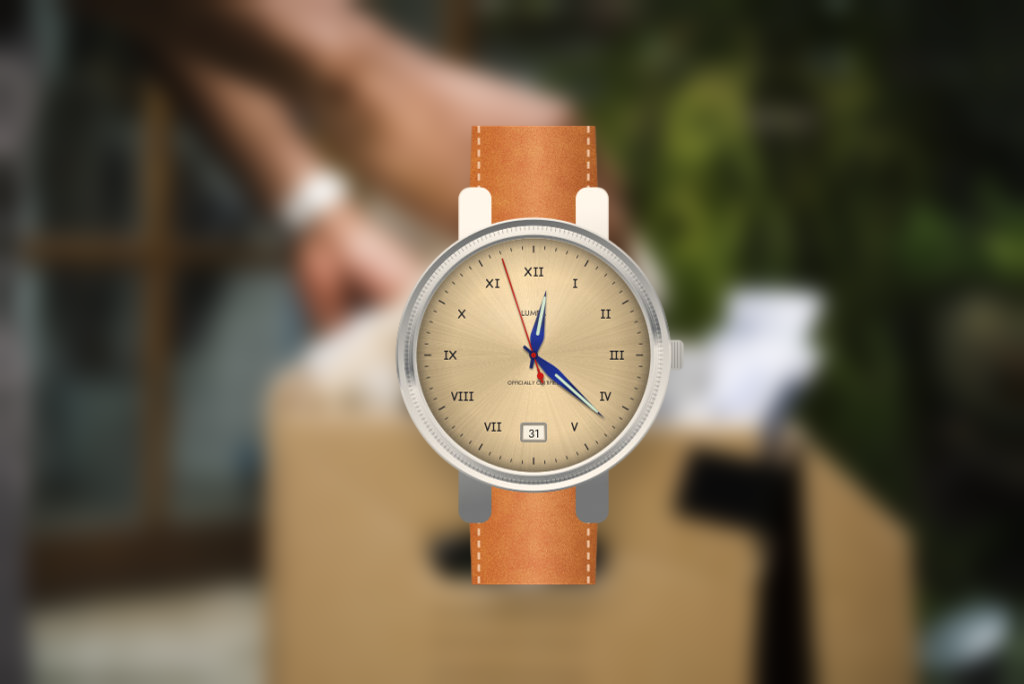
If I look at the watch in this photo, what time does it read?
12:21:57
